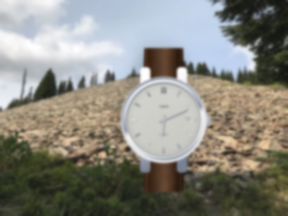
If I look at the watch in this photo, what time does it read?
6:11
